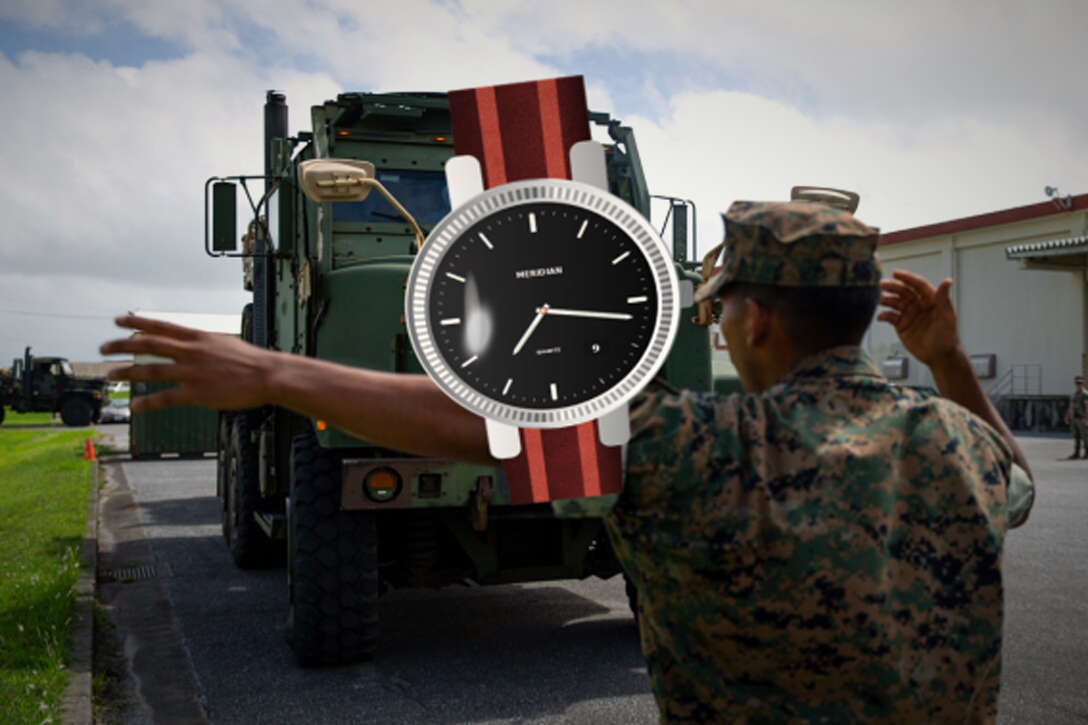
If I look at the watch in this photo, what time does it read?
7:17
